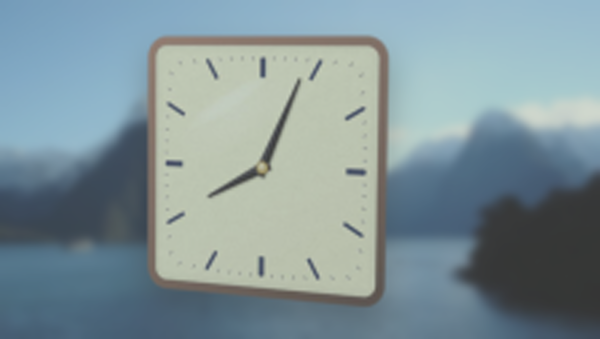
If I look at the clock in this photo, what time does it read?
8:04
